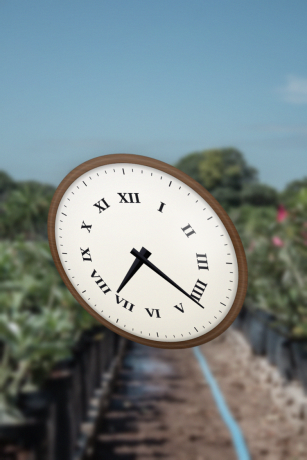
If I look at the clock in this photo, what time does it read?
7:22
